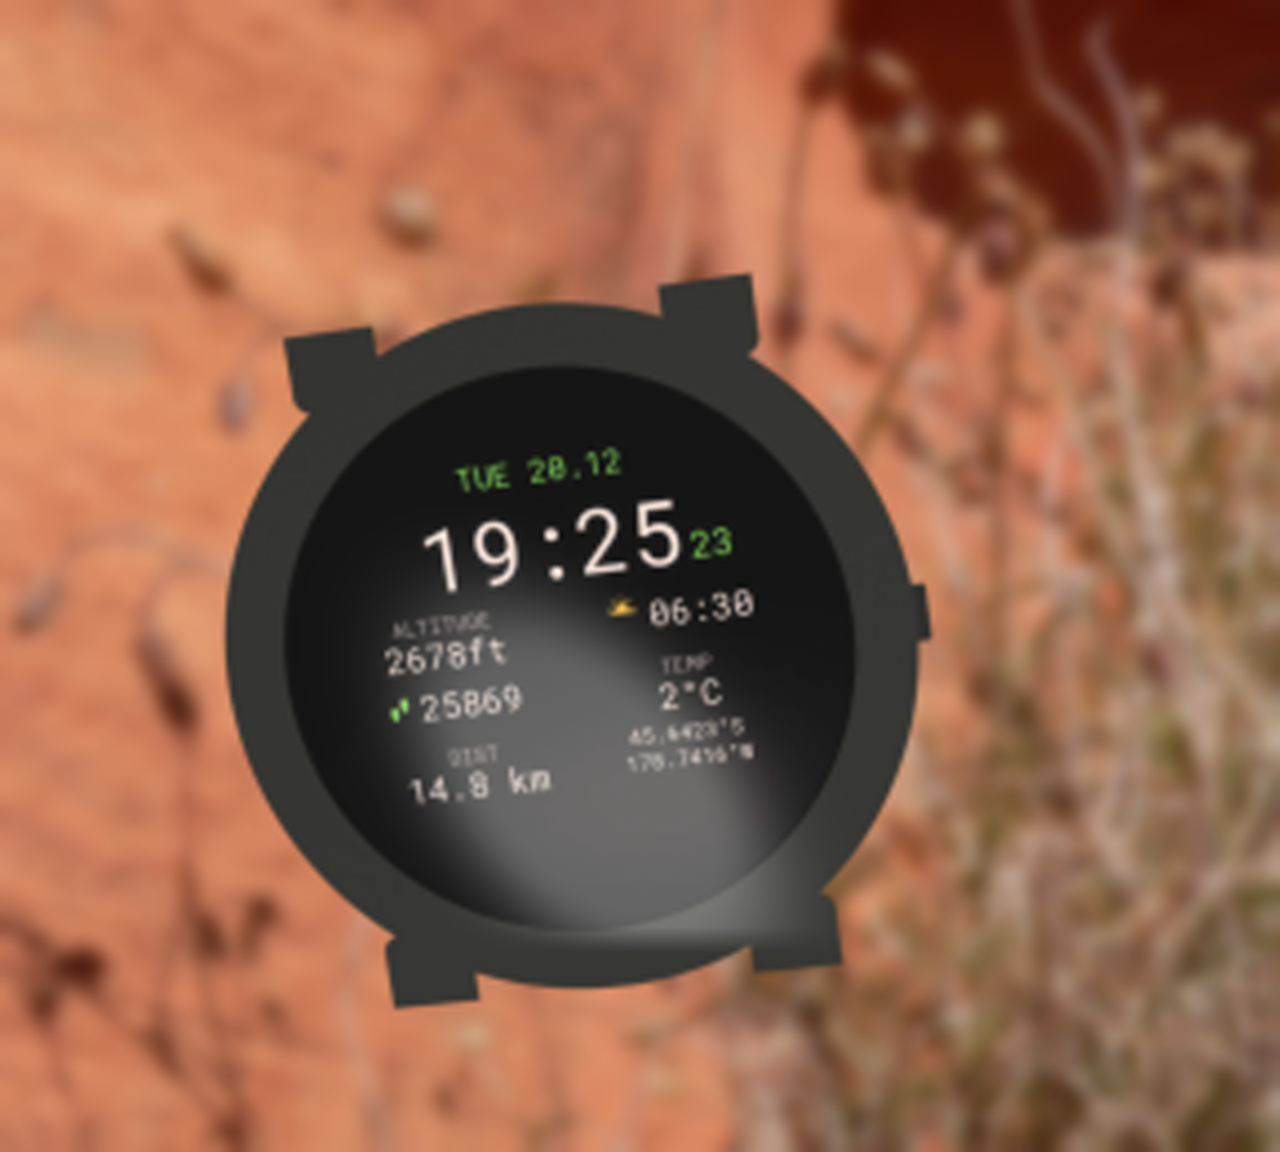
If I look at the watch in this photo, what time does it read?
19:25:23
